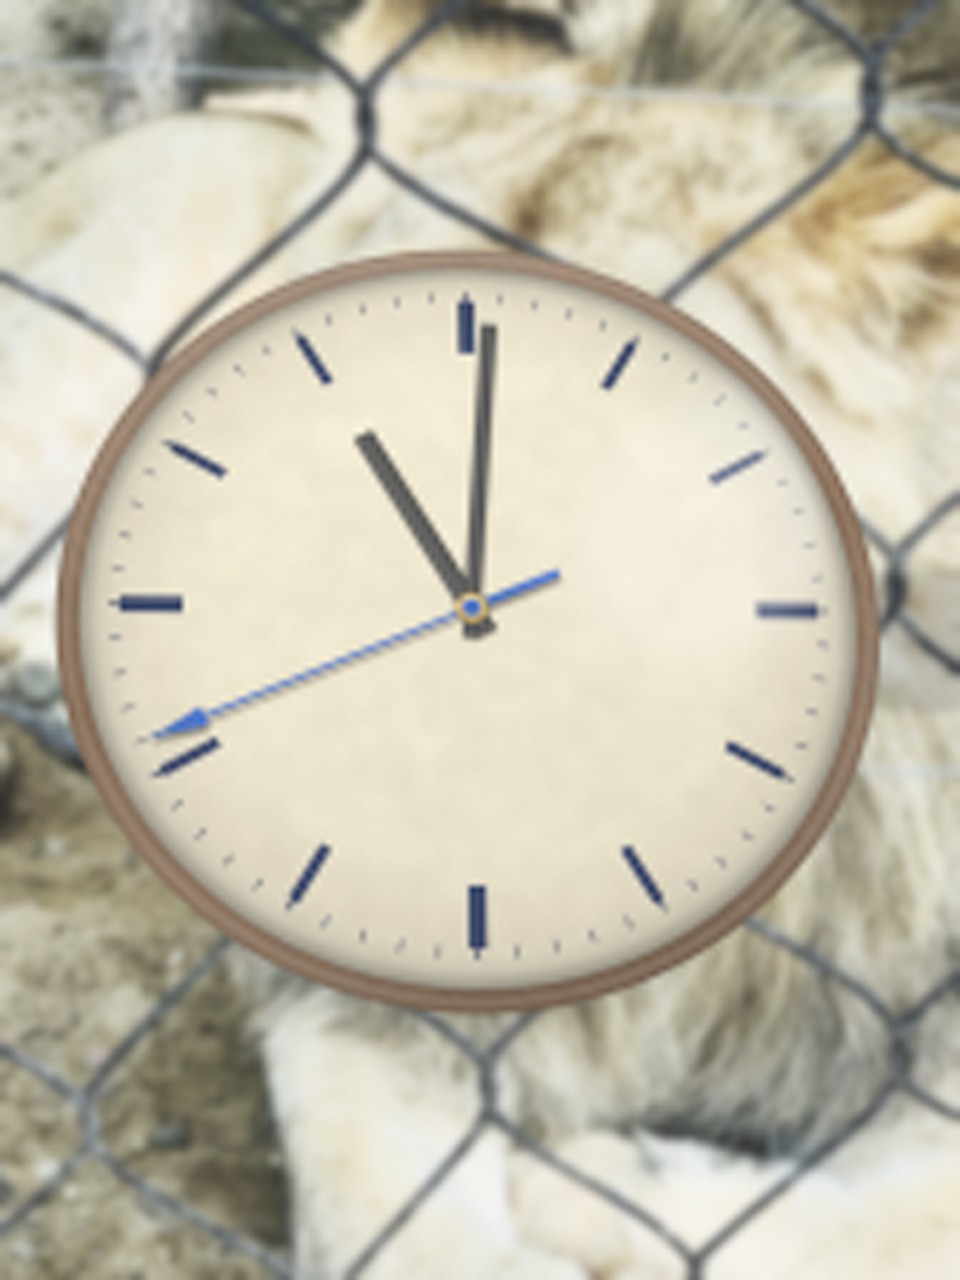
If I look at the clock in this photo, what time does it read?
11:00:41
